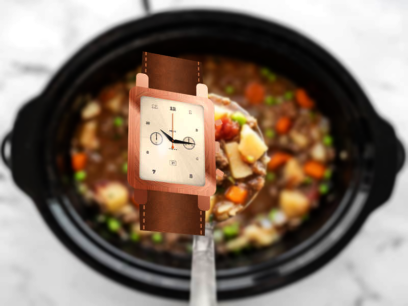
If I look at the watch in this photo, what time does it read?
10:15
